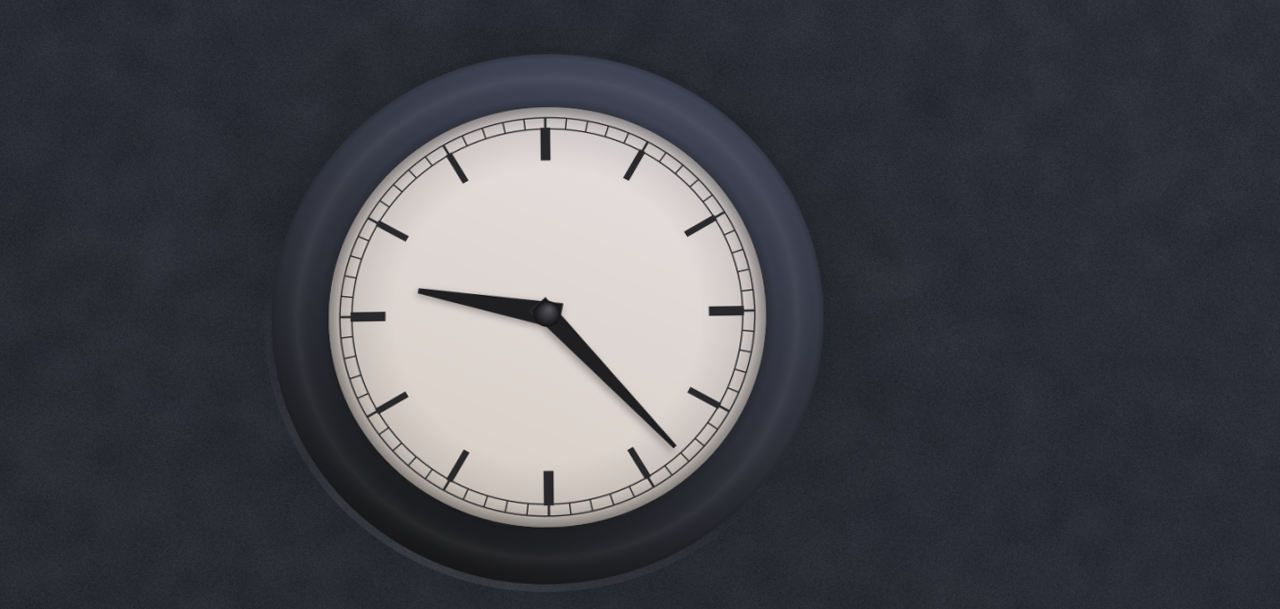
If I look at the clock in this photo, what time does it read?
9:23
